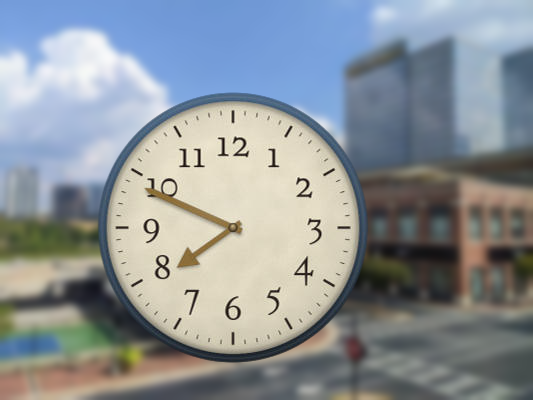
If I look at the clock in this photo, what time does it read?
7:49
